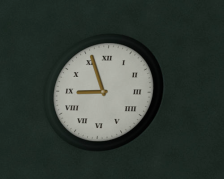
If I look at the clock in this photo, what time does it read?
8:56
